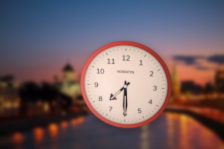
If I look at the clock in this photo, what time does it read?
7:30
